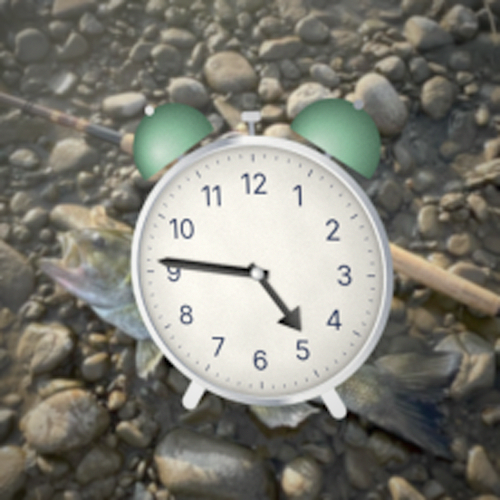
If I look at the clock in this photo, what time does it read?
4:46
